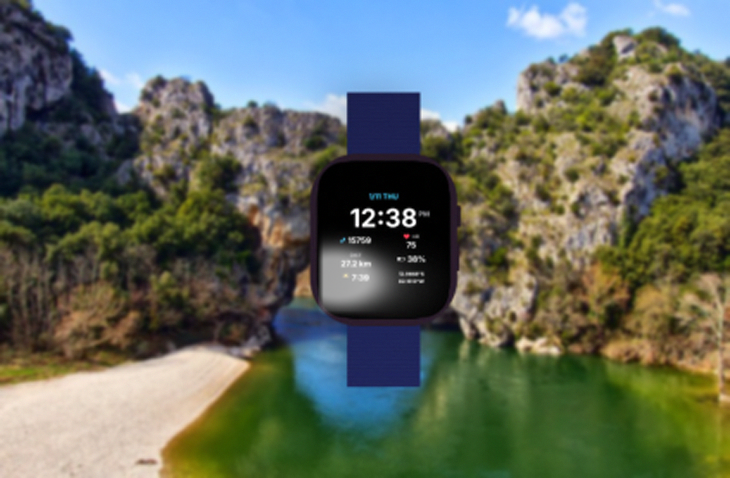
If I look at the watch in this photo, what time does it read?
12:38
